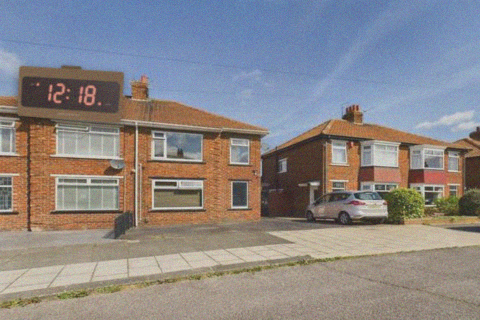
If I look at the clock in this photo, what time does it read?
12:18
